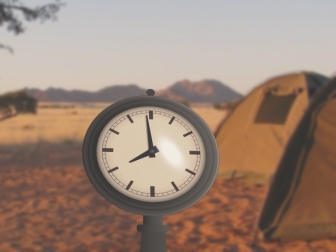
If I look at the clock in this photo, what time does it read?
7:59
